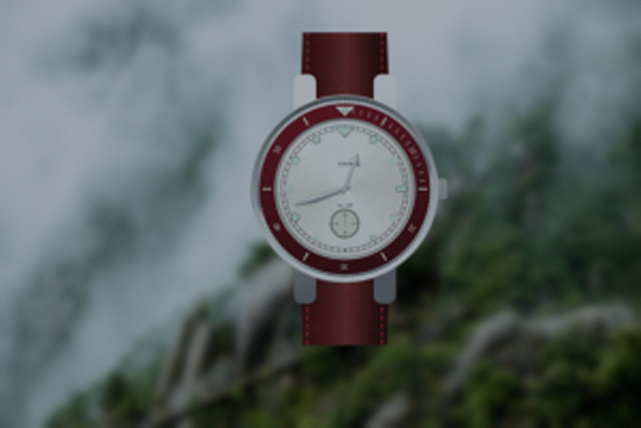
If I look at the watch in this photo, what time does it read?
12:42
